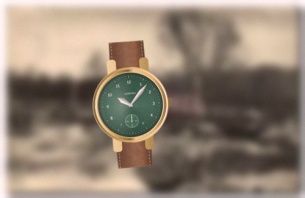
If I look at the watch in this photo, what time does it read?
10:07
